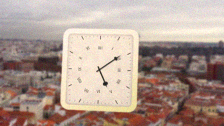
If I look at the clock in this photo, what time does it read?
5:09
